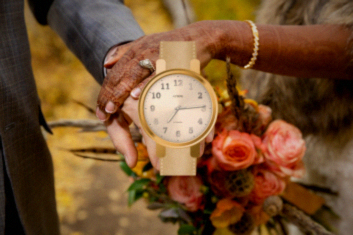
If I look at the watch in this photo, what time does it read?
7:14
